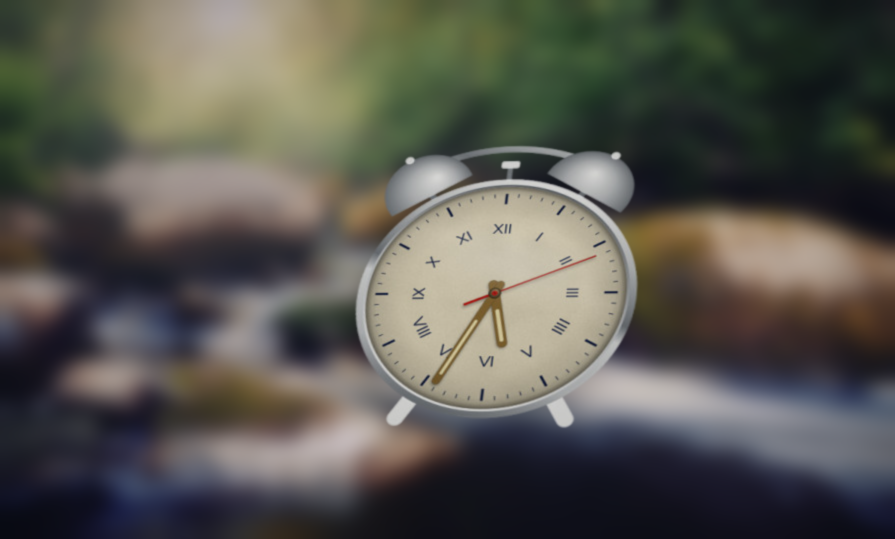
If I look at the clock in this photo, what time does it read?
5:34:11
